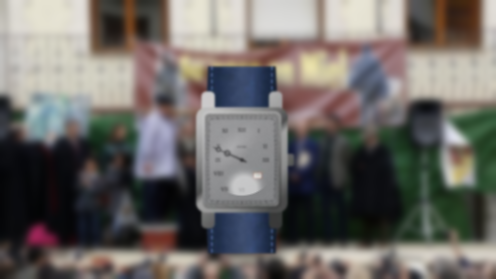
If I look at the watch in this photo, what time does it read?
9:49
